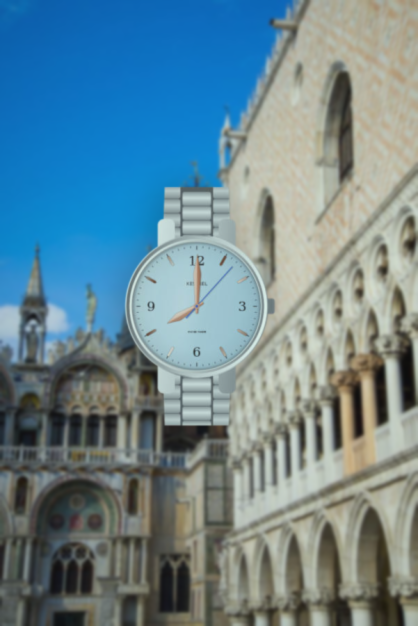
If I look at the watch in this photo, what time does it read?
8:00:07
